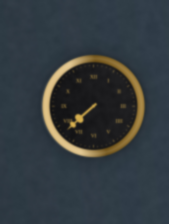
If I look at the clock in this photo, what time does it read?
7:38
